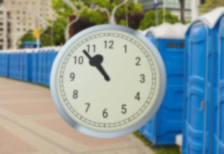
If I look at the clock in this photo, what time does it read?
10:53
